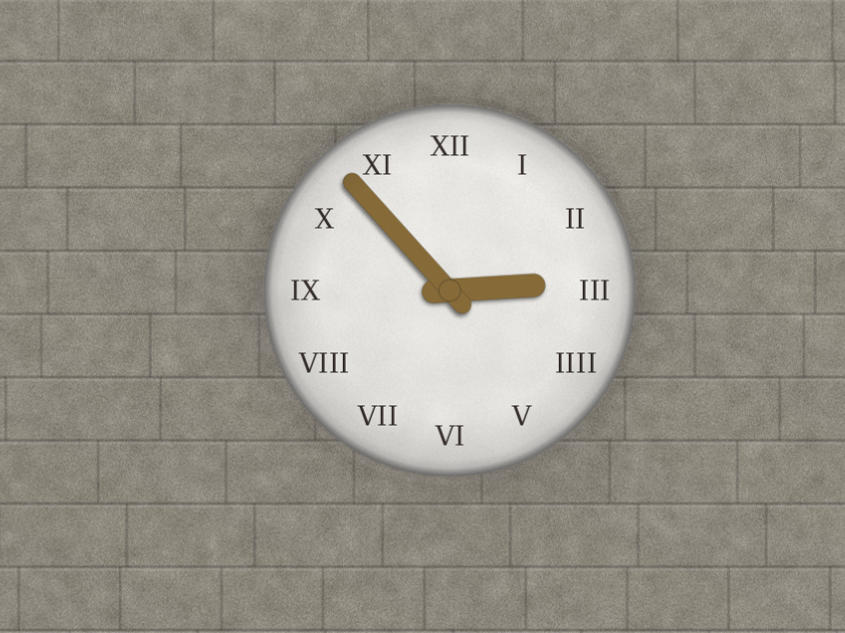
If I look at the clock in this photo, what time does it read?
2:53
